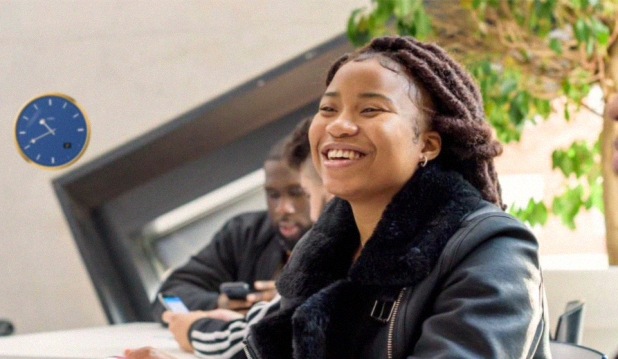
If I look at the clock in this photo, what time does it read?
10:41
